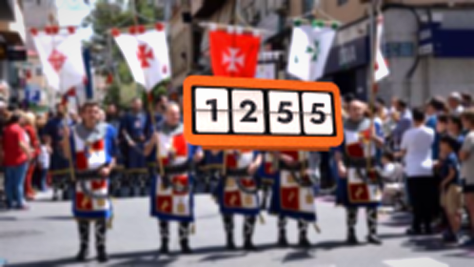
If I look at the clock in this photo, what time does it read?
12:55
